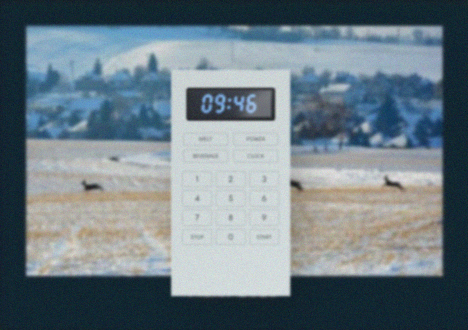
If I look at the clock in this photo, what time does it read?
9:46
